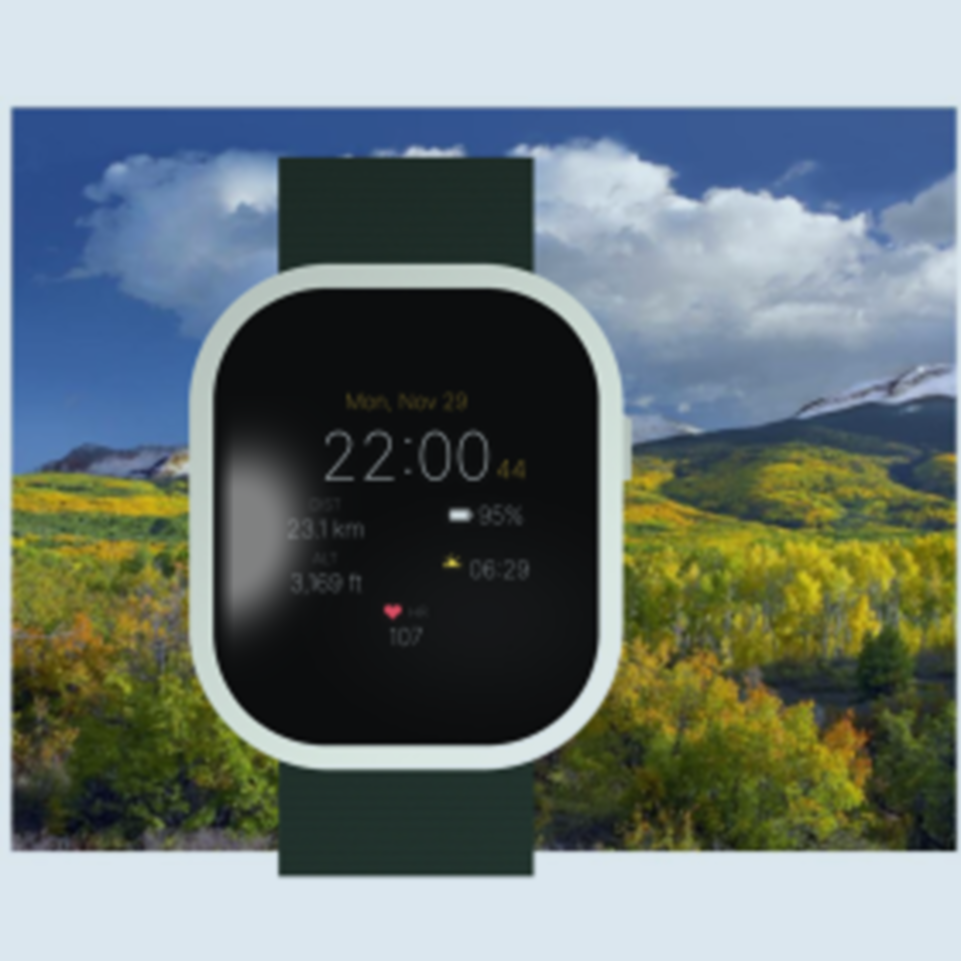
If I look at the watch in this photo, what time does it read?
22:00
